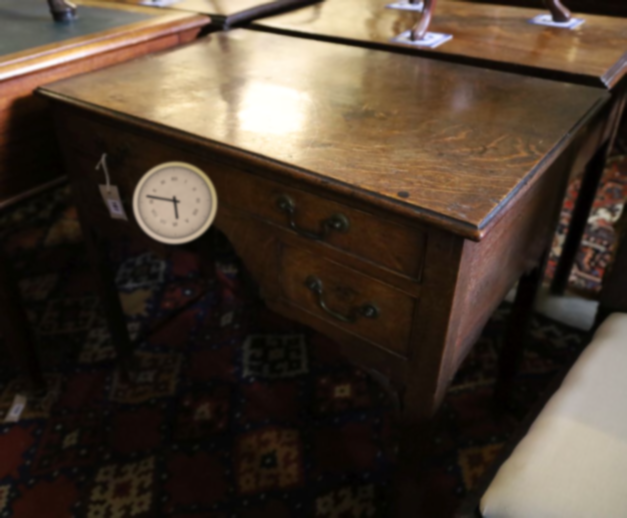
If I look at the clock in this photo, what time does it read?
5:47
